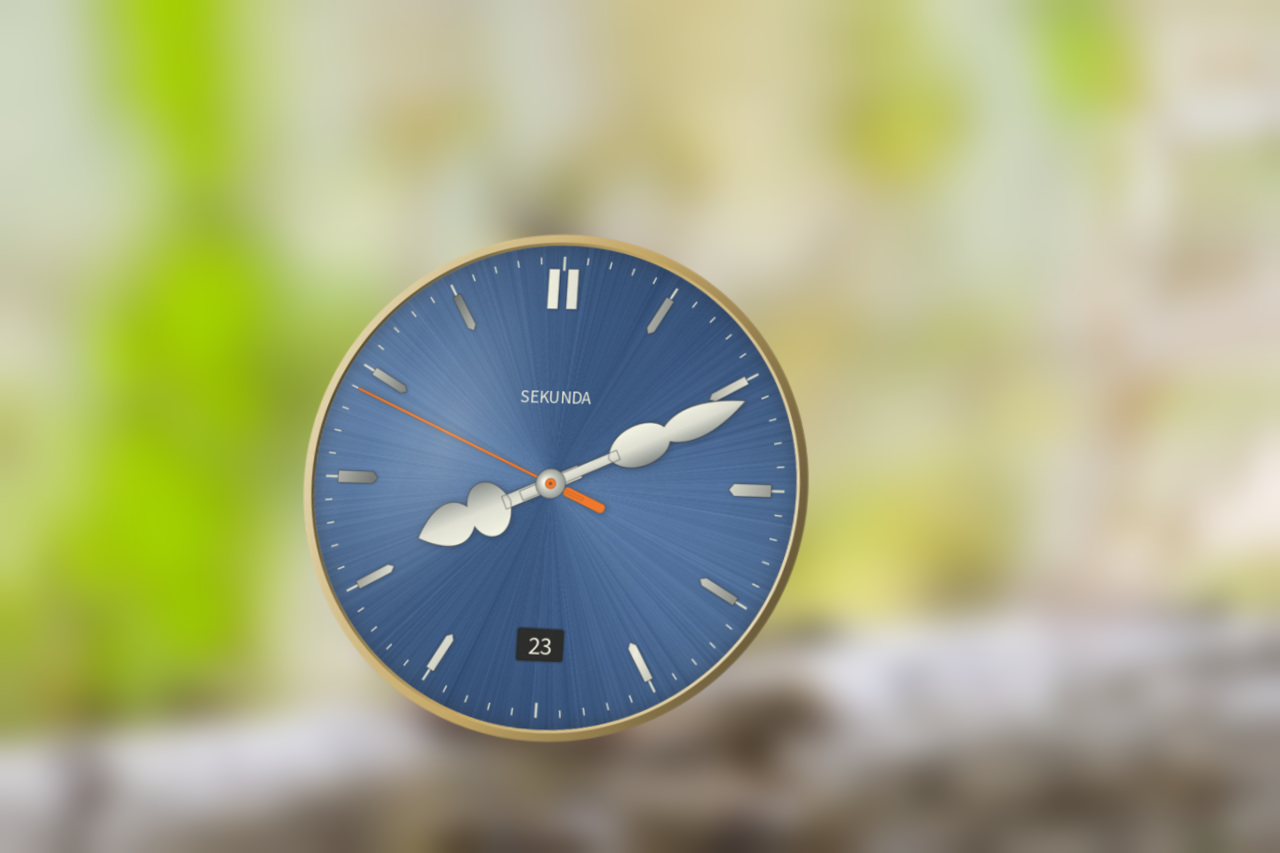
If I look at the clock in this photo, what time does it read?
8:10:49
